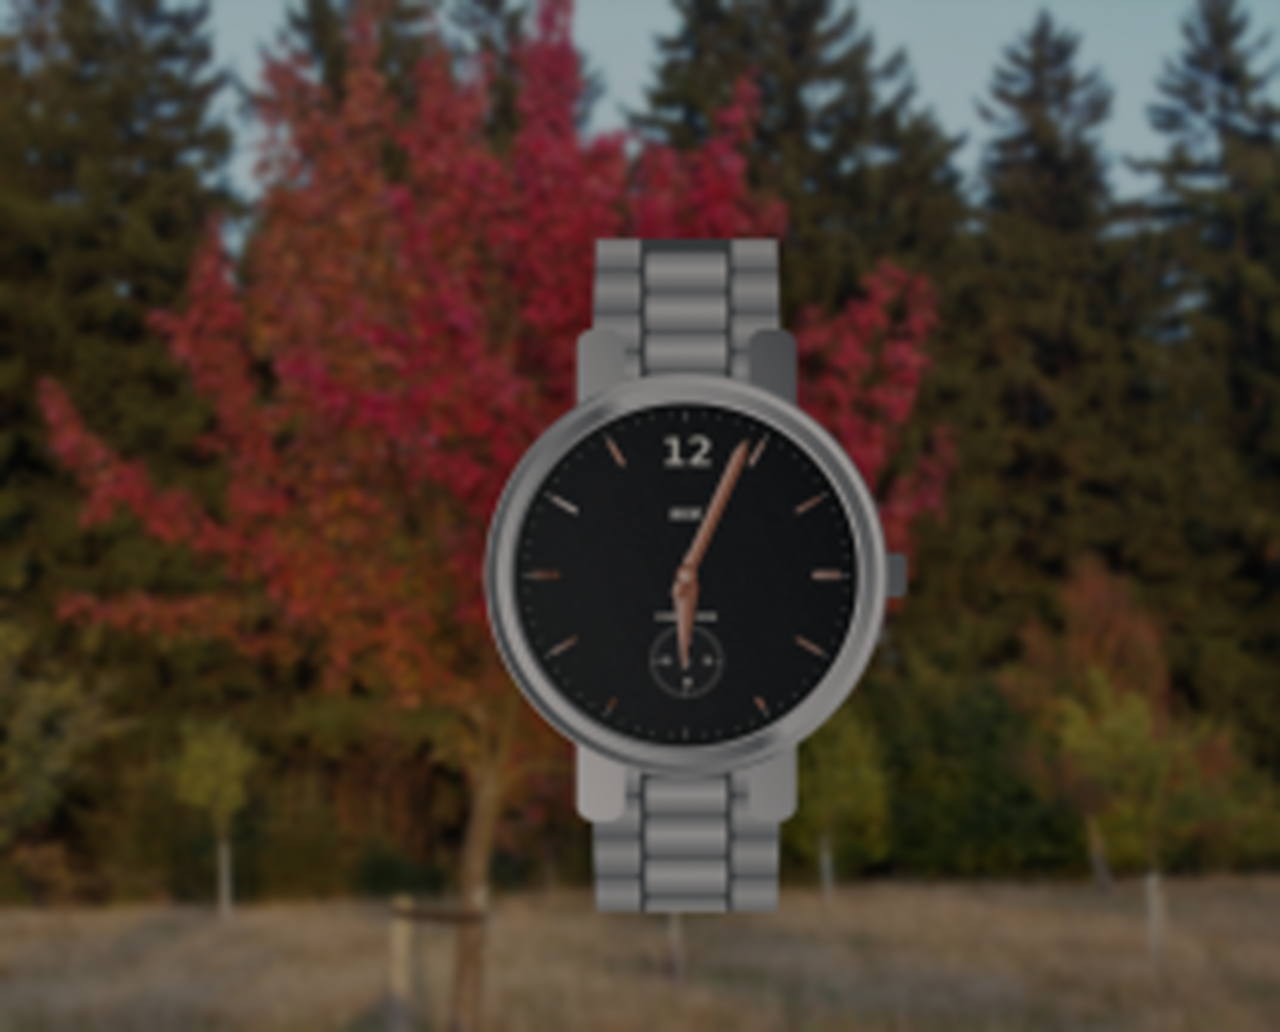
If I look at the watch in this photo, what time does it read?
6:04
